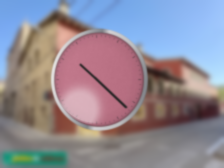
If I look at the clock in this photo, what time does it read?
10:22
